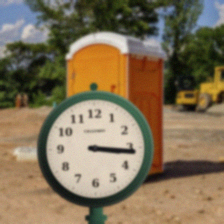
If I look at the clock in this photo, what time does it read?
3:16
